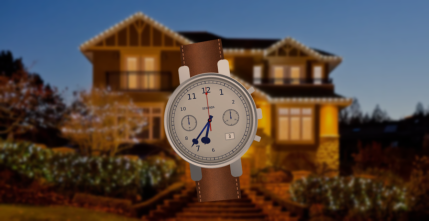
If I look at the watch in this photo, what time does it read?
6:37
